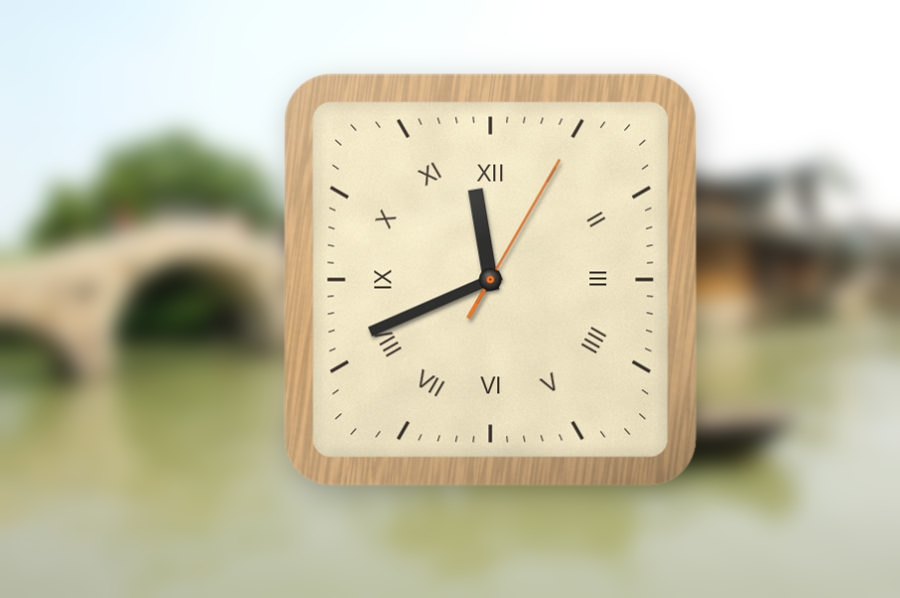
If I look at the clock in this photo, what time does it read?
11:41:05
